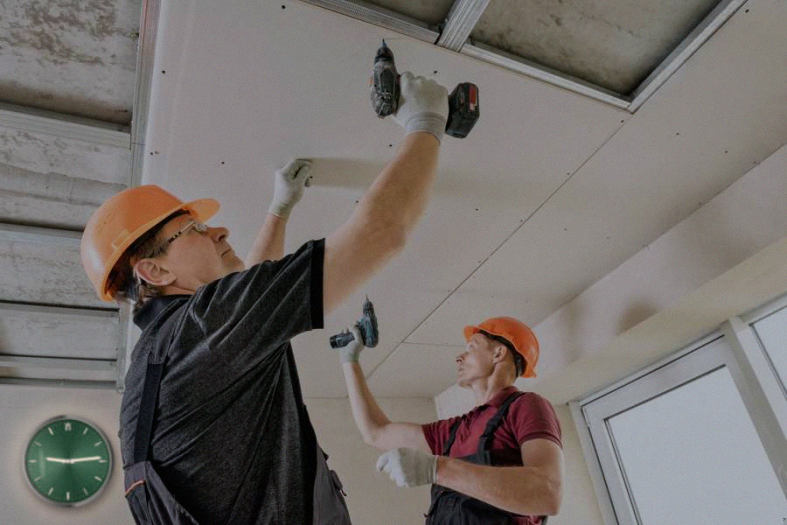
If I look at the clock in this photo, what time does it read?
9:14
